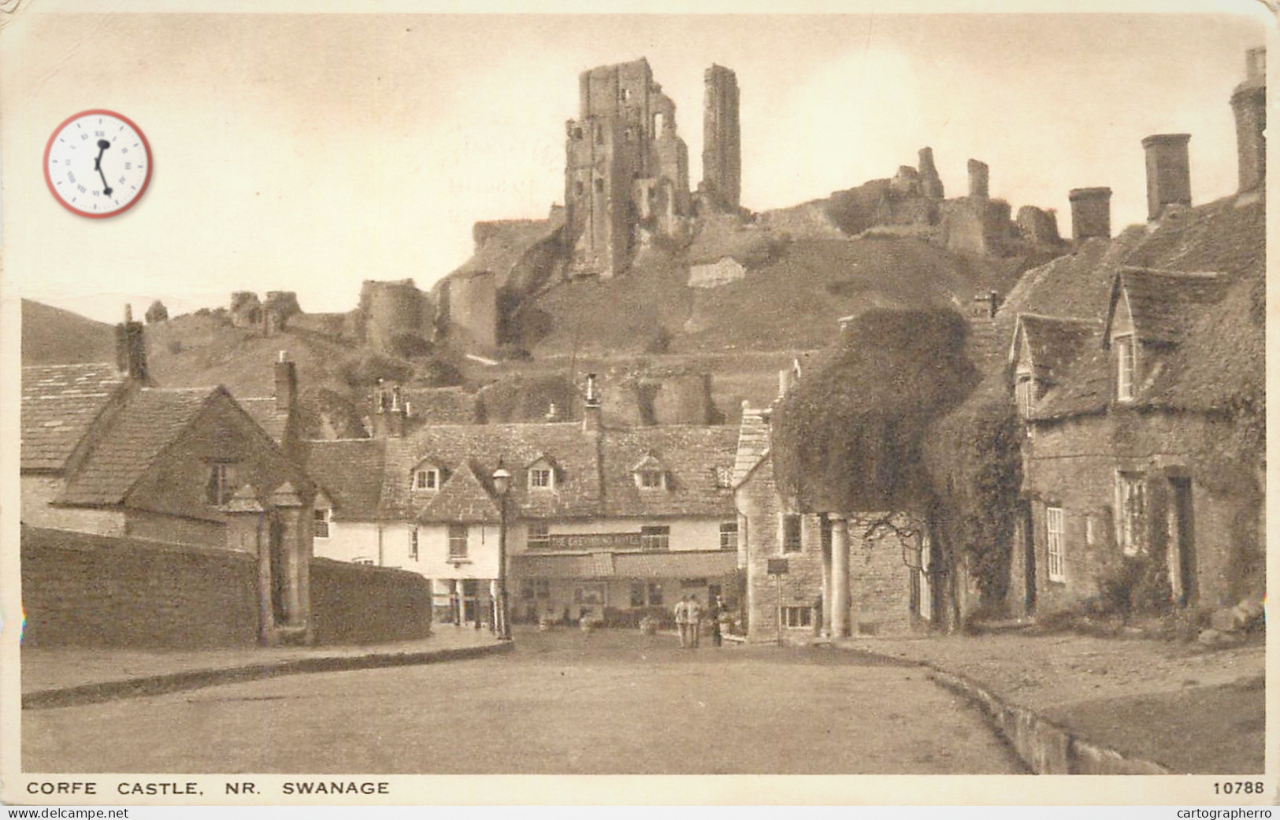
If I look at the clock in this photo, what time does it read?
12:26
